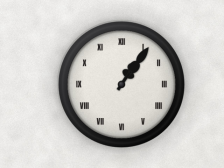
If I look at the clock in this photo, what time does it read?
1:06
